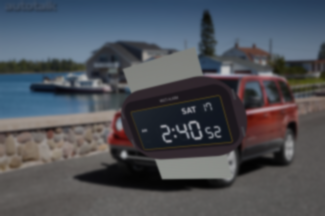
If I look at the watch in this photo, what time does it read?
2:40:52
